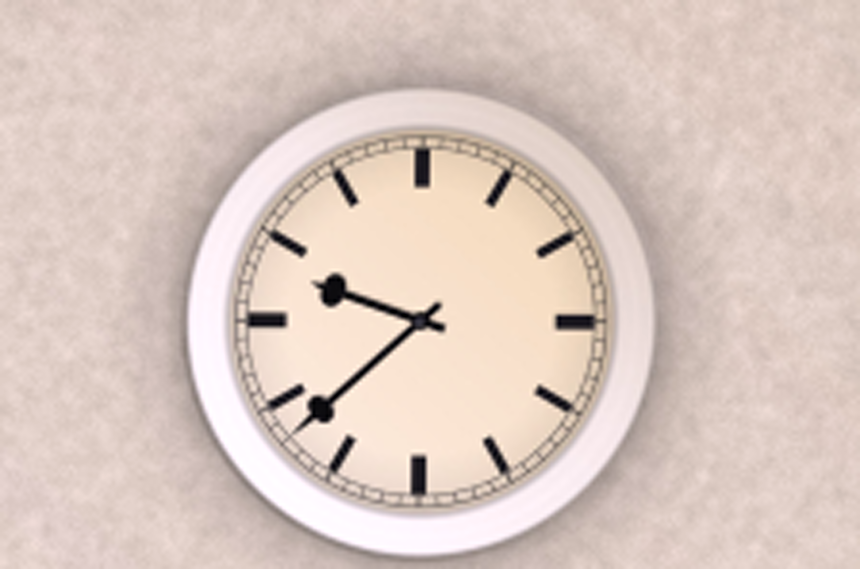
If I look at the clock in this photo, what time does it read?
9:38
